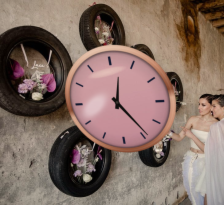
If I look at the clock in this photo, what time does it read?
12:24
